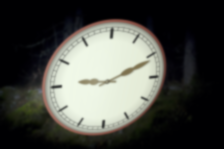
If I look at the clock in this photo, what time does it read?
9:11
